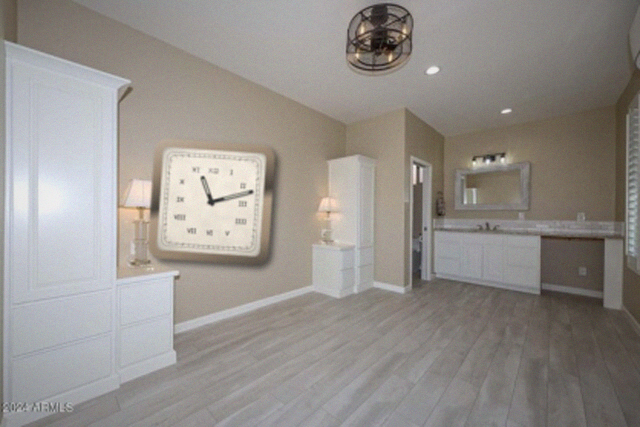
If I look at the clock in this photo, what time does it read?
11:12
